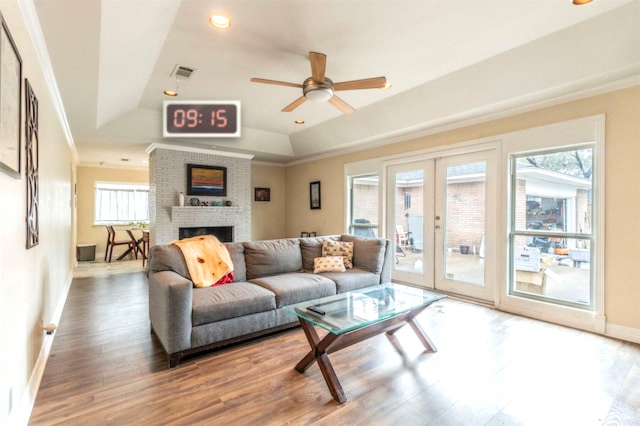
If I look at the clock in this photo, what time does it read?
9:15
